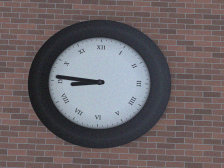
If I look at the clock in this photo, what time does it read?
8:46
